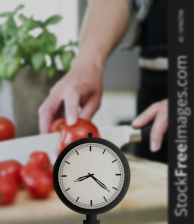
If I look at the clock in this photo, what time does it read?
8:22
